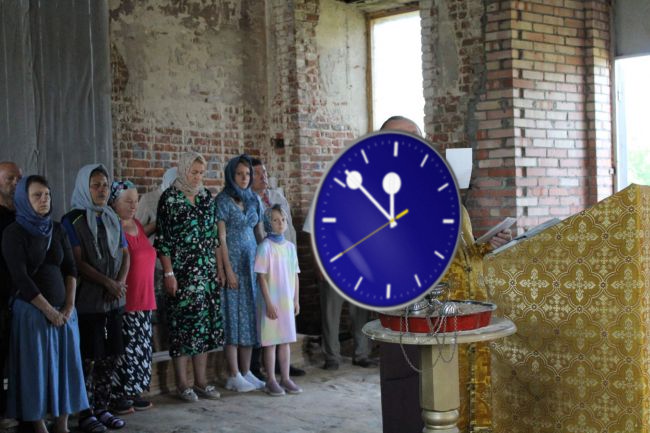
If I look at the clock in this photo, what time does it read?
11:51:40
